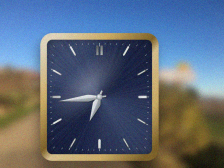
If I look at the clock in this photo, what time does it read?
6:44
